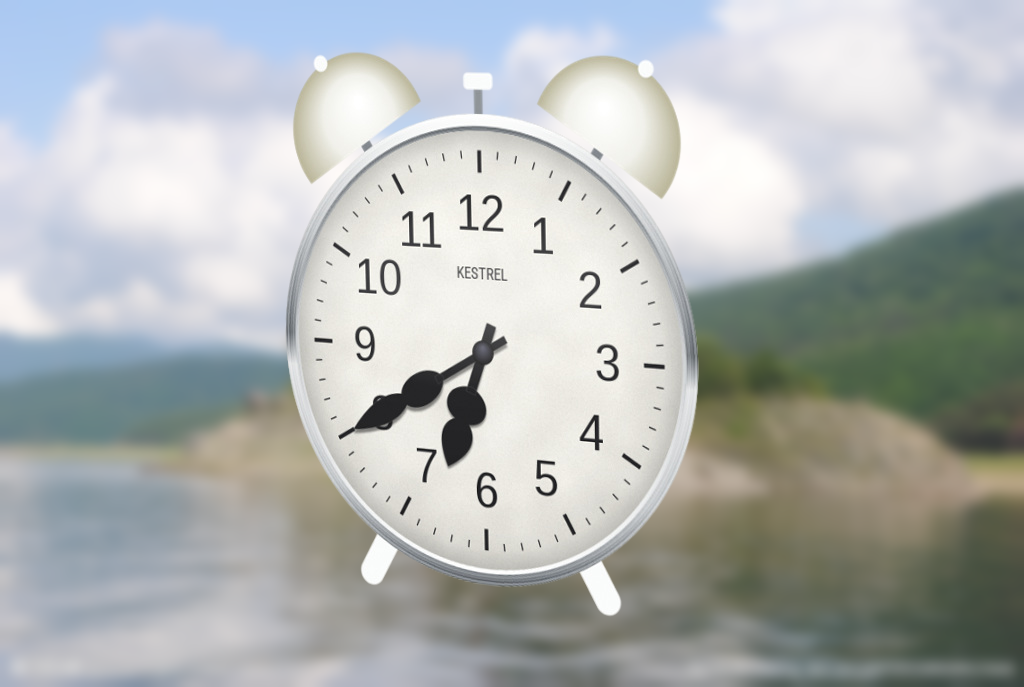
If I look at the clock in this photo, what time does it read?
6:40
